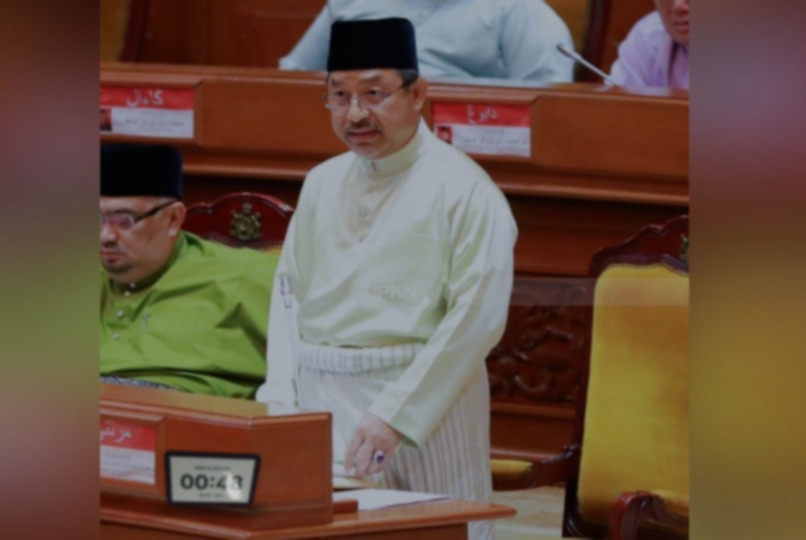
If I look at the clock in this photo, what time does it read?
0:48
